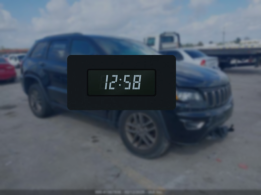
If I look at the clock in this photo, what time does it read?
12:58
